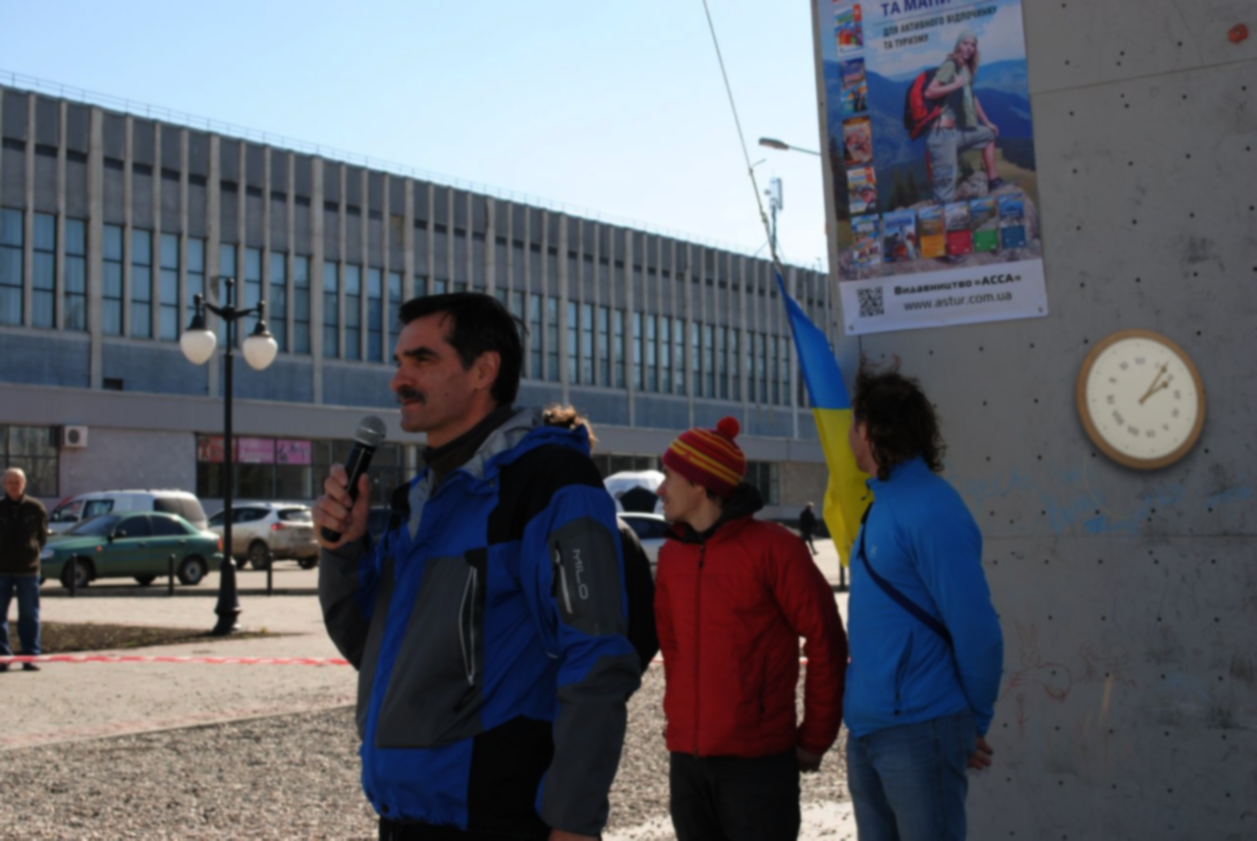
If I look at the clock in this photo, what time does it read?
2:07
